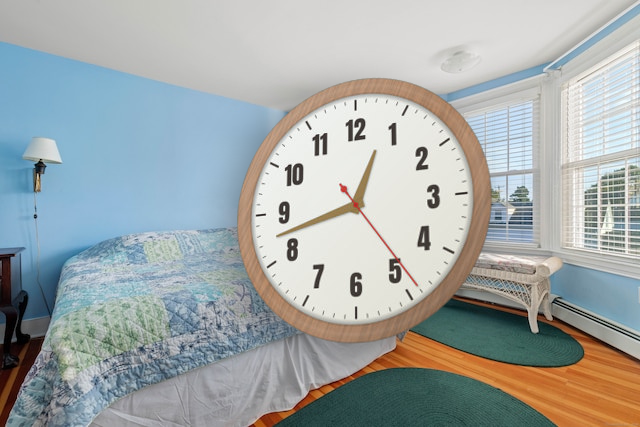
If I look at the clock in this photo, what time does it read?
12:42:24
